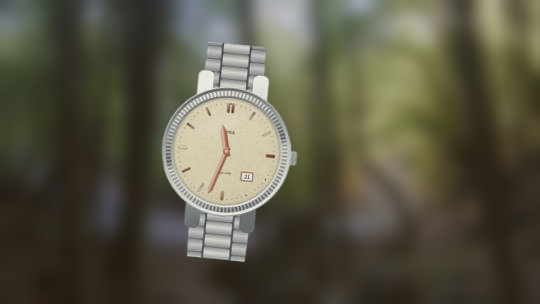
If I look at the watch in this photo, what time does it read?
11:33
